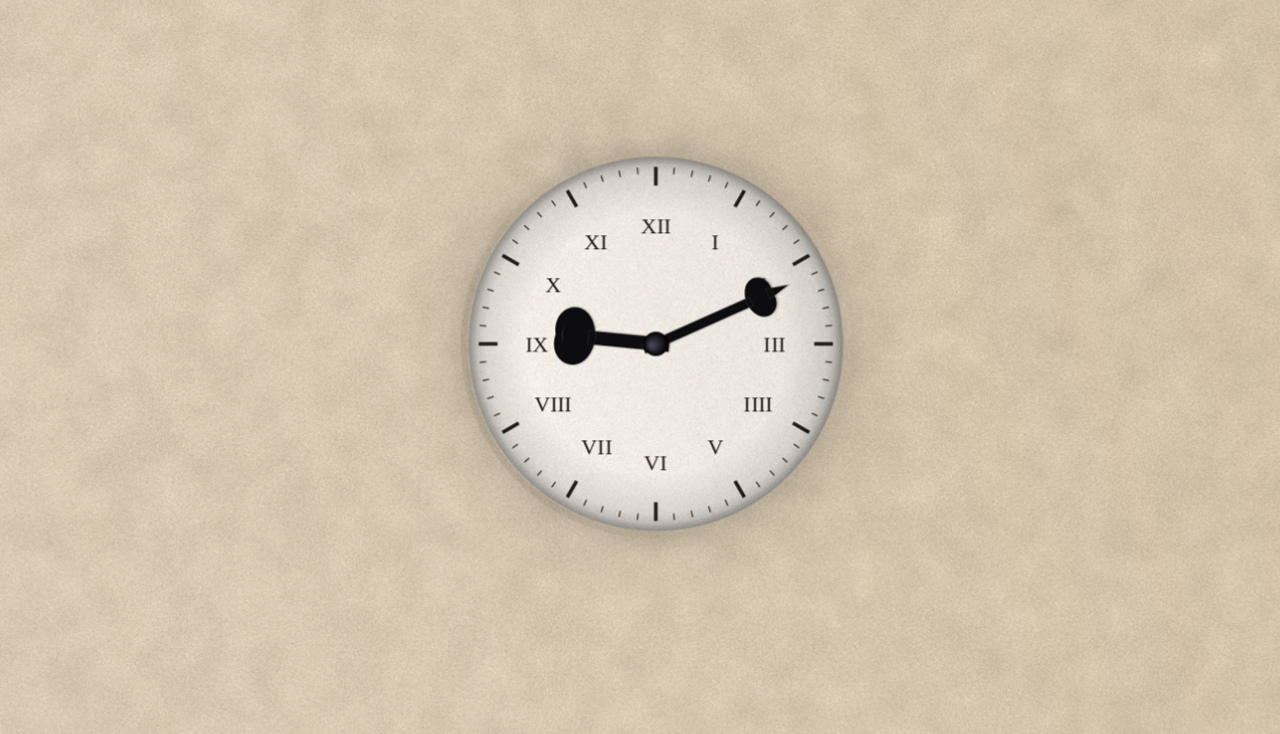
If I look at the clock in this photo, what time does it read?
9:11
